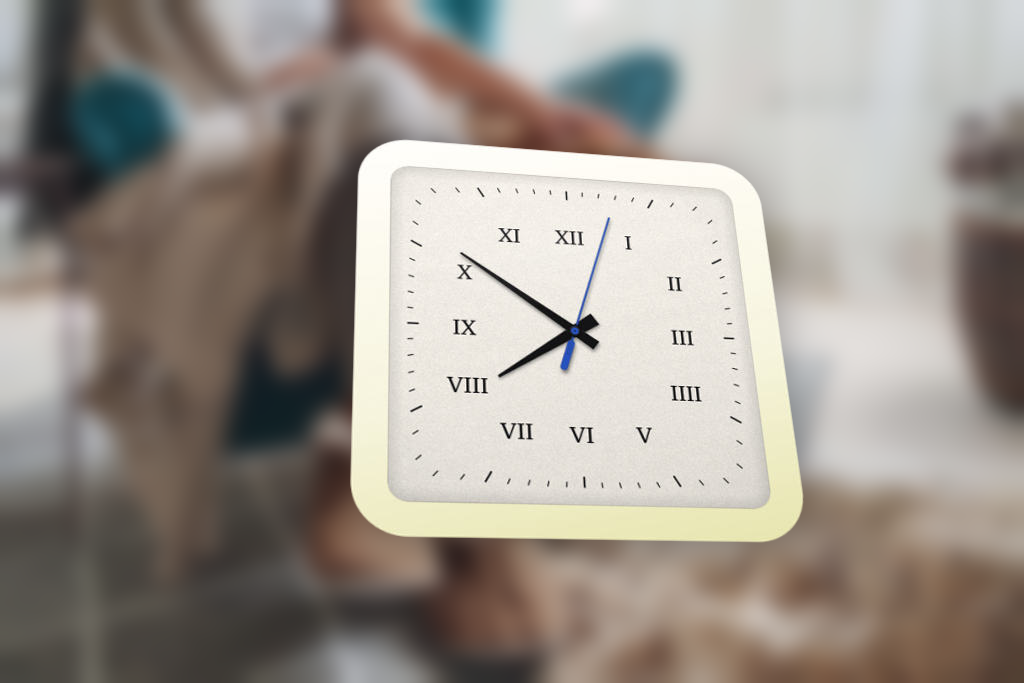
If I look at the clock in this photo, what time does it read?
7:51:03
